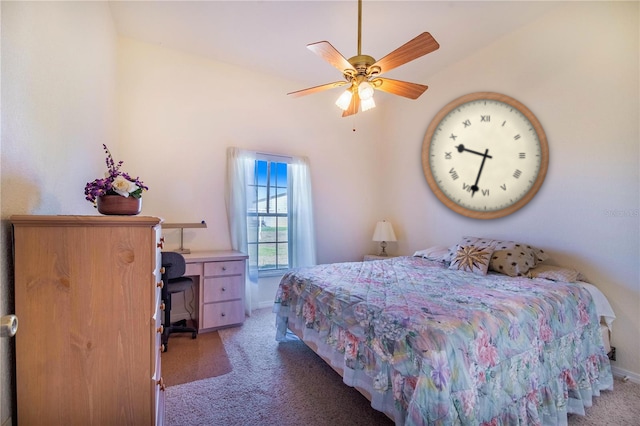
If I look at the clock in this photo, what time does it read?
9:33
